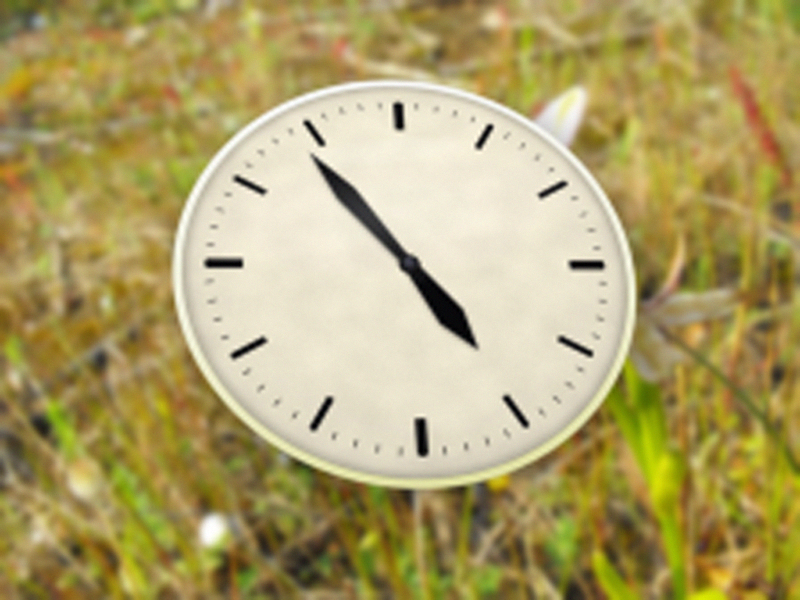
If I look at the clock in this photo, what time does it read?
4:54
